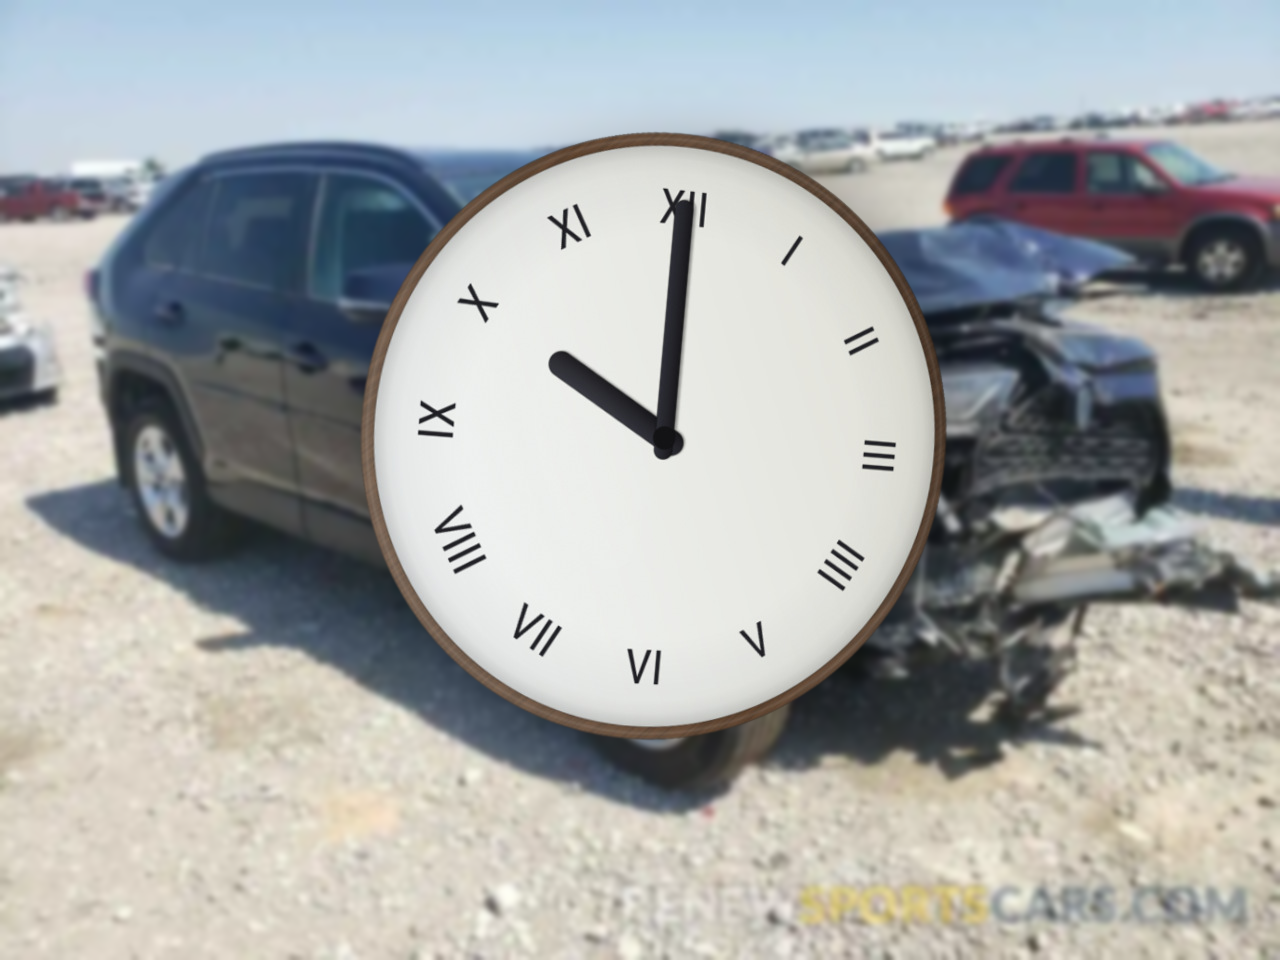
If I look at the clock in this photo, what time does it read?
10:00
